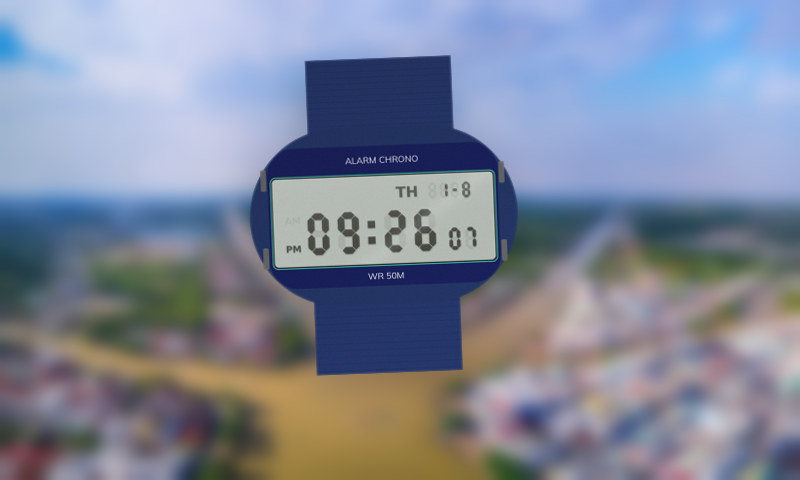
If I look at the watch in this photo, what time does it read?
9:26:07
